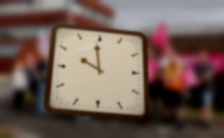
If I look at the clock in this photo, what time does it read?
9:59
